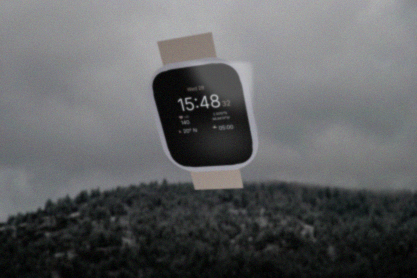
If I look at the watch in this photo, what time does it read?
15:48
